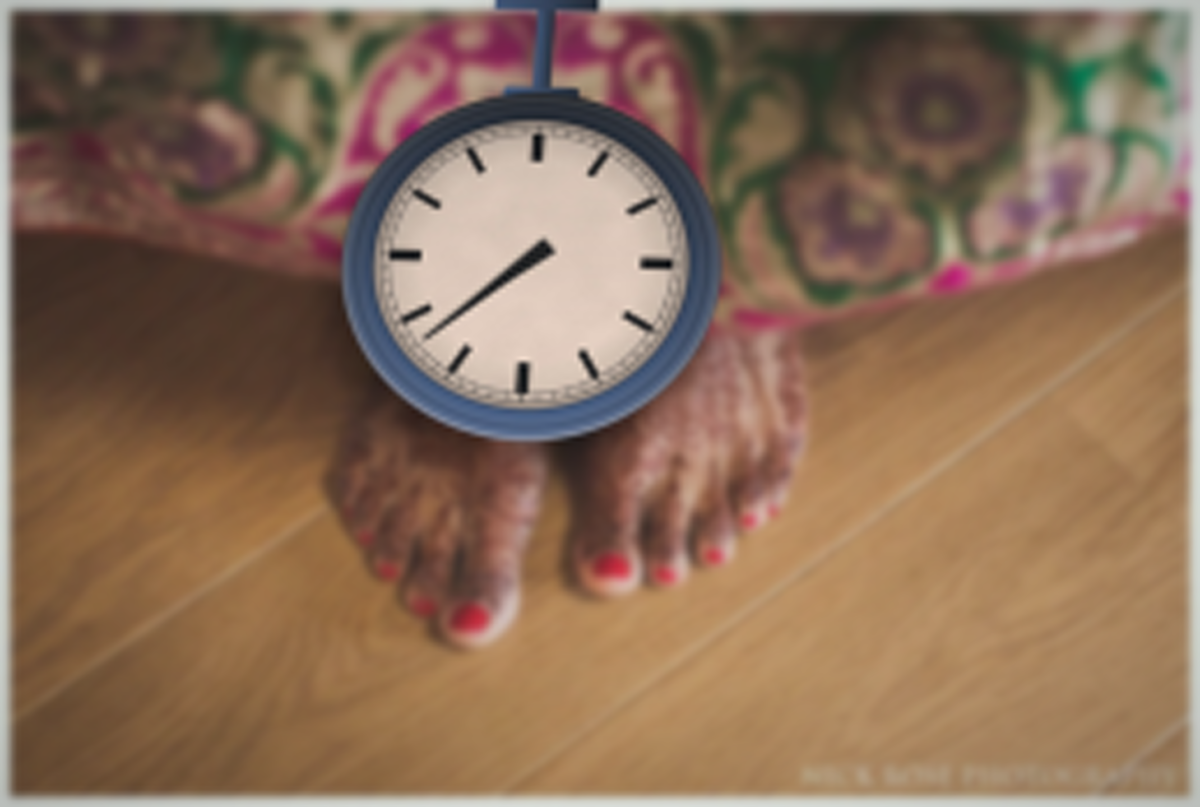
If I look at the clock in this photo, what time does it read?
7:38
